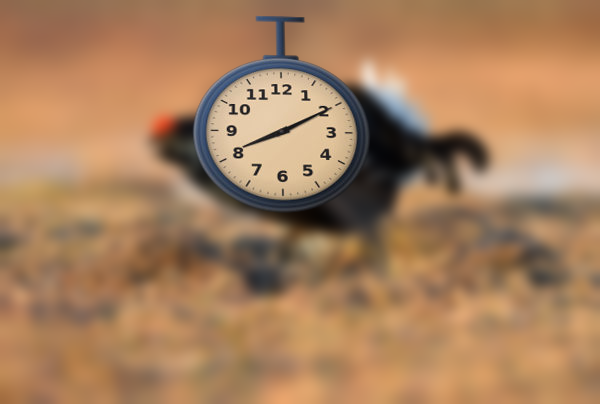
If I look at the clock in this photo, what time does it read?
8:10
